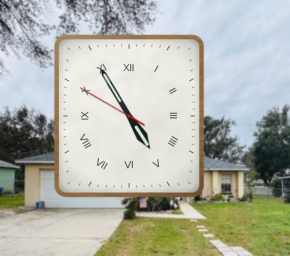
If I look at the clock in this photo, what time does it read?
4:54:50
